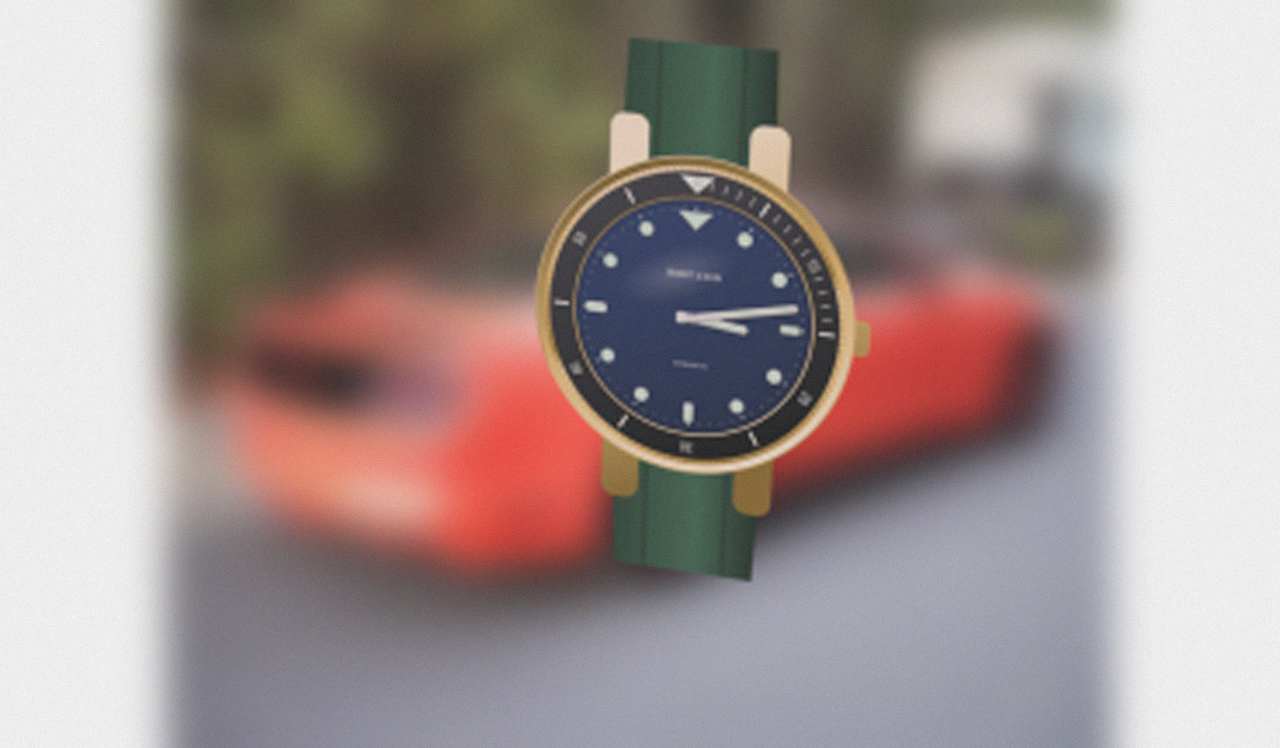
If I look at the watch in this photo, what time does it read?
3:13
